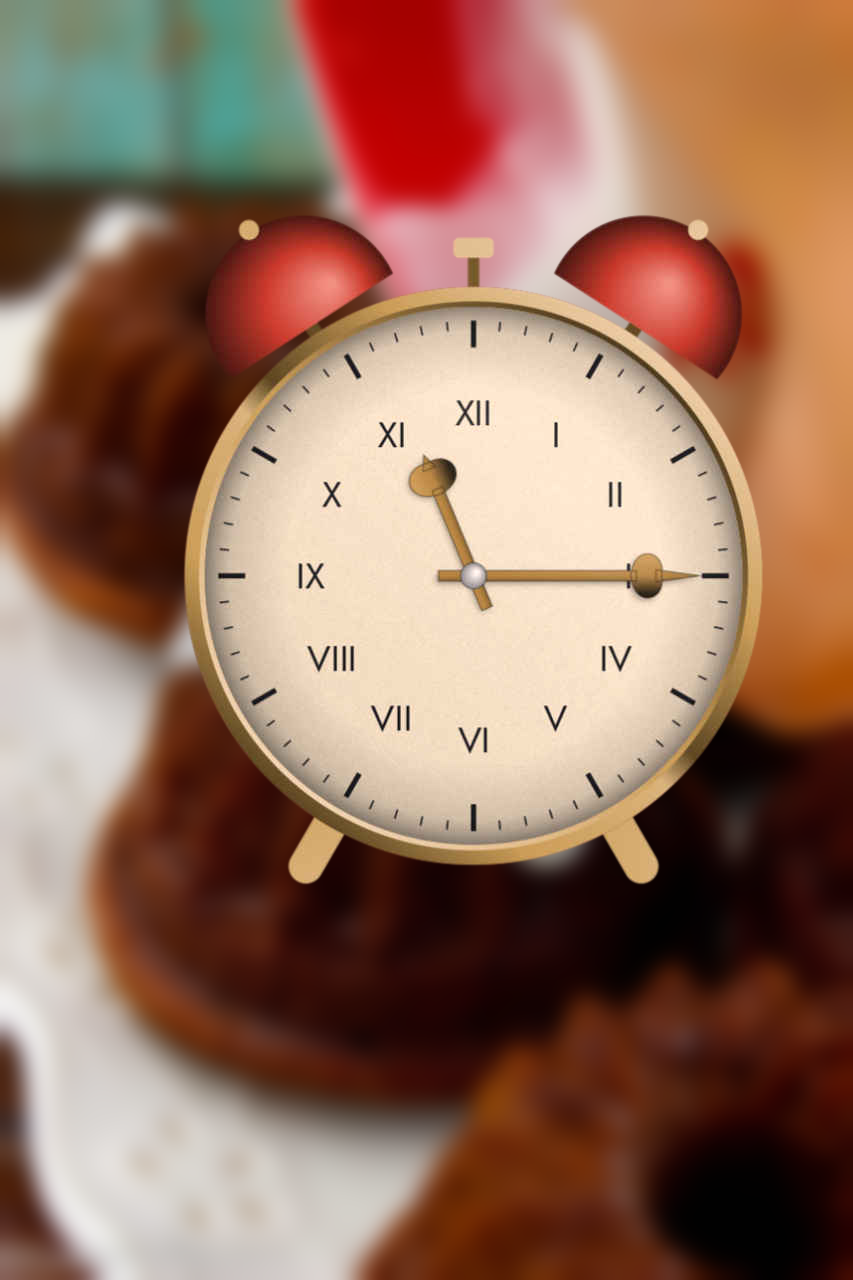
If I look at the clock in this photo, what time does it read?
11:15
